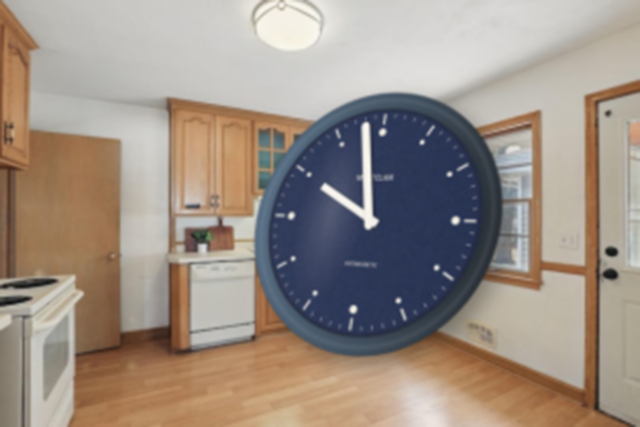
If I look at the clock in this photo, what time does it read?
9:58
